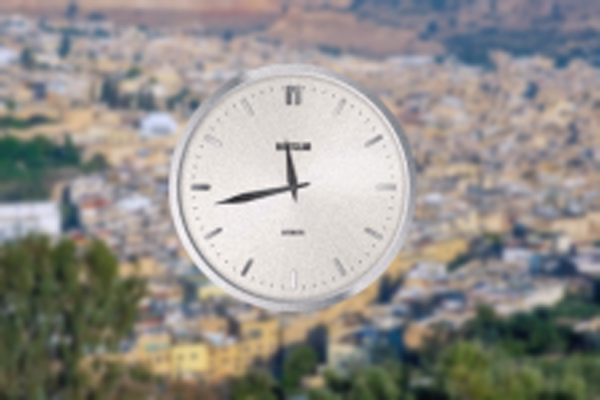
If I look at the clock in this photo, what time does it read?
11:43
